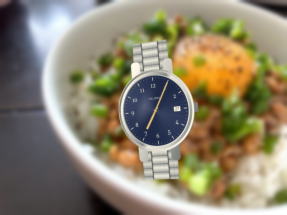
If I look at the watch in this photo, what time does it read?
7:05
